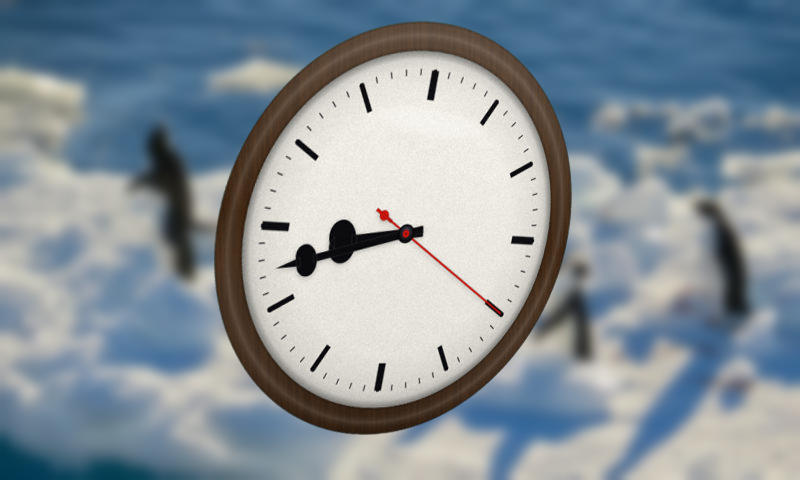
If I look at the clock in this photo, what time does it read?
8:42:20
